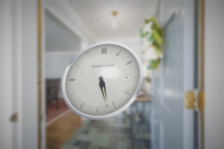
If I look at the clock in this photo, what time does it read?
5:27
